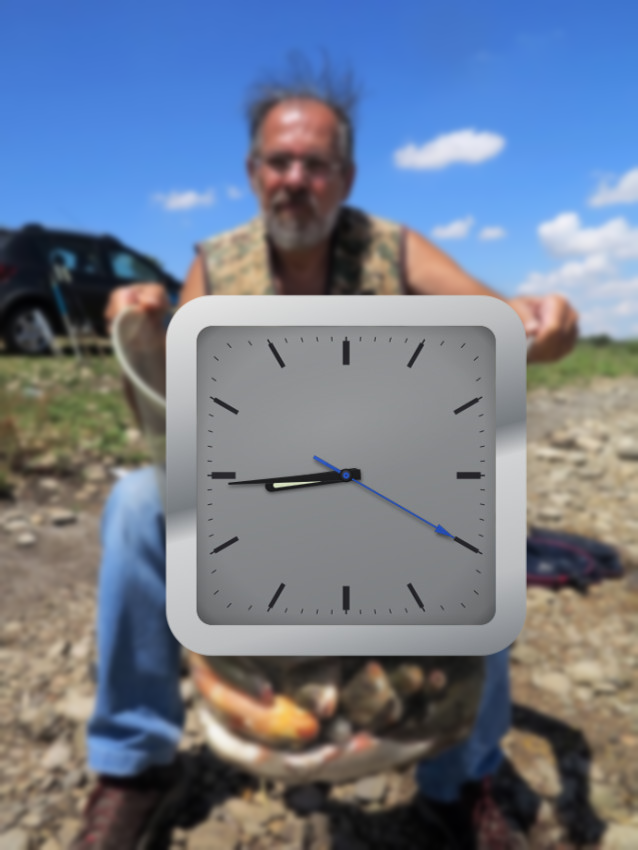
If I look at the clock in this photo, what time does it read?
8:44:20
